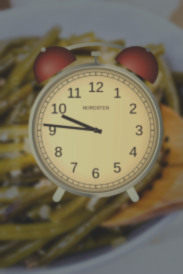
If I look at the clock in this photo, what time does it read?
9:46
